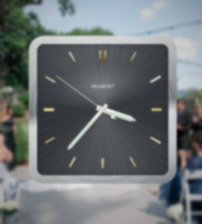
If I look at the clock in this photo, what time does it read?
3:36:51
